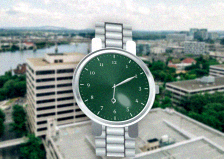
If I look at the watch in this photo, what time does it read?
6:10
